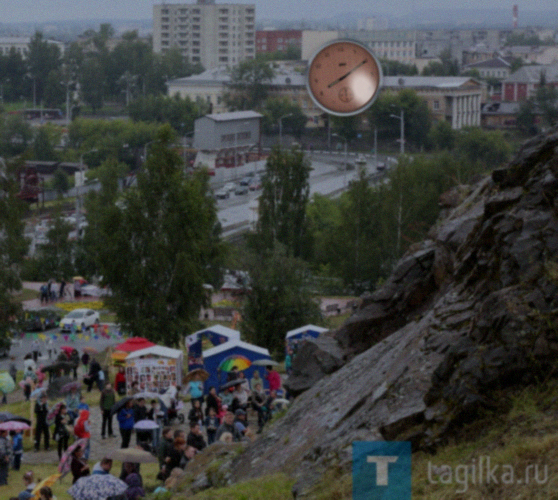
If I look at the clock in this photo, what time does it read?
8:10
